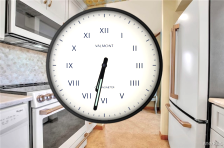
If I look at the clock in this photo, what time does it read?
6:32
